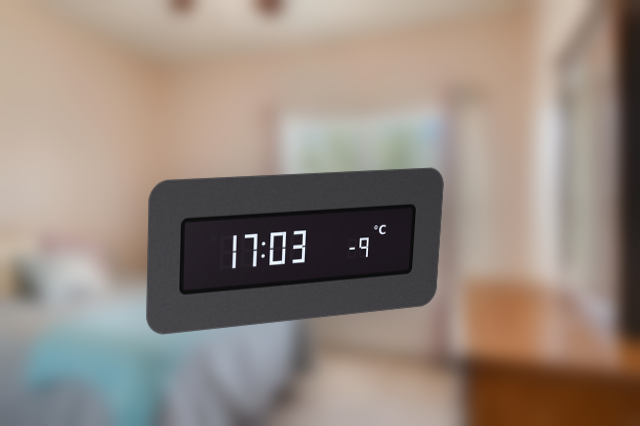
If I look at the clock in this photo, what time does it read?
17:03
